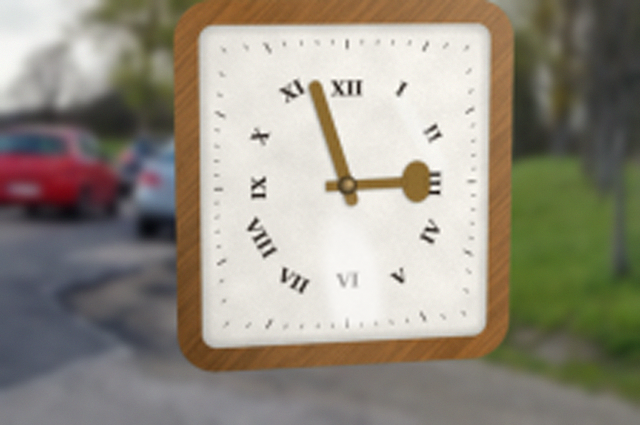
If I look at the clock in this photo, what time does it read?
2:57
